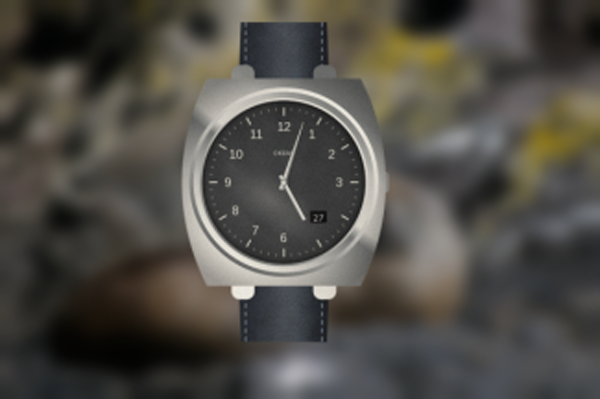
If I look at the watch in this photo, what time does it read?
5:03
